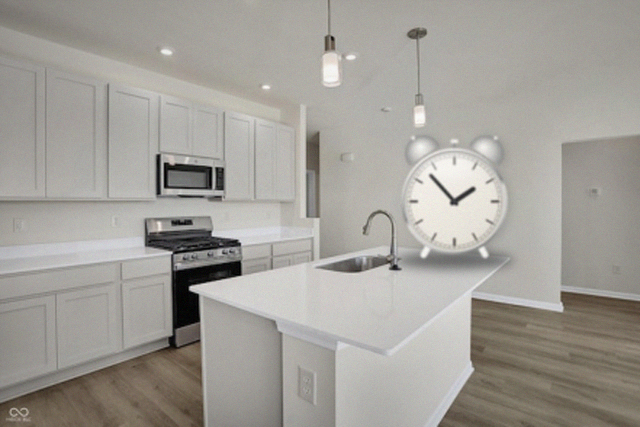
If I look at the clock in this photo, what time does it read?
1:53
